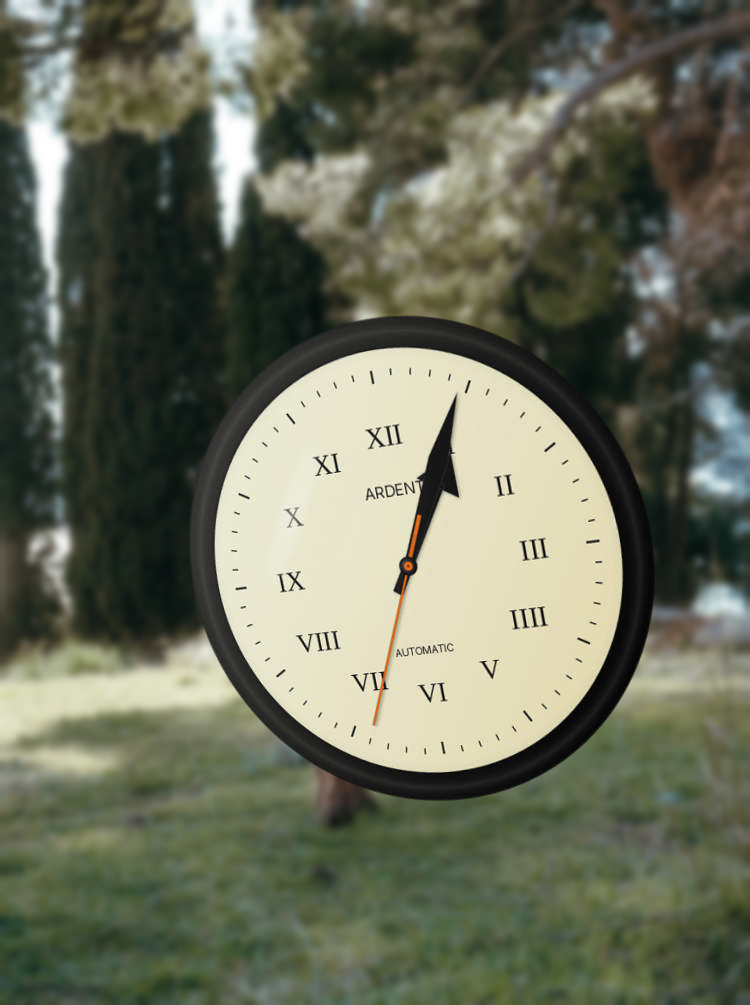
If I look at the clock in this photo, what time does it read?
1:04:34
